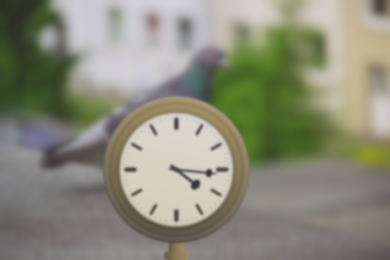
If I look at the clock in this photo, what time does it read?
4:16
